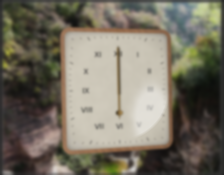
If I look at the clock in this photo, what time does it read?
6:00
